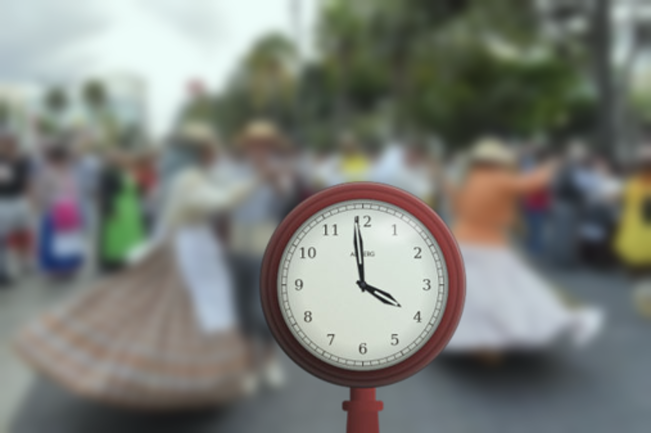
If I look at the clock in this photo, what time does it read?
3:59
